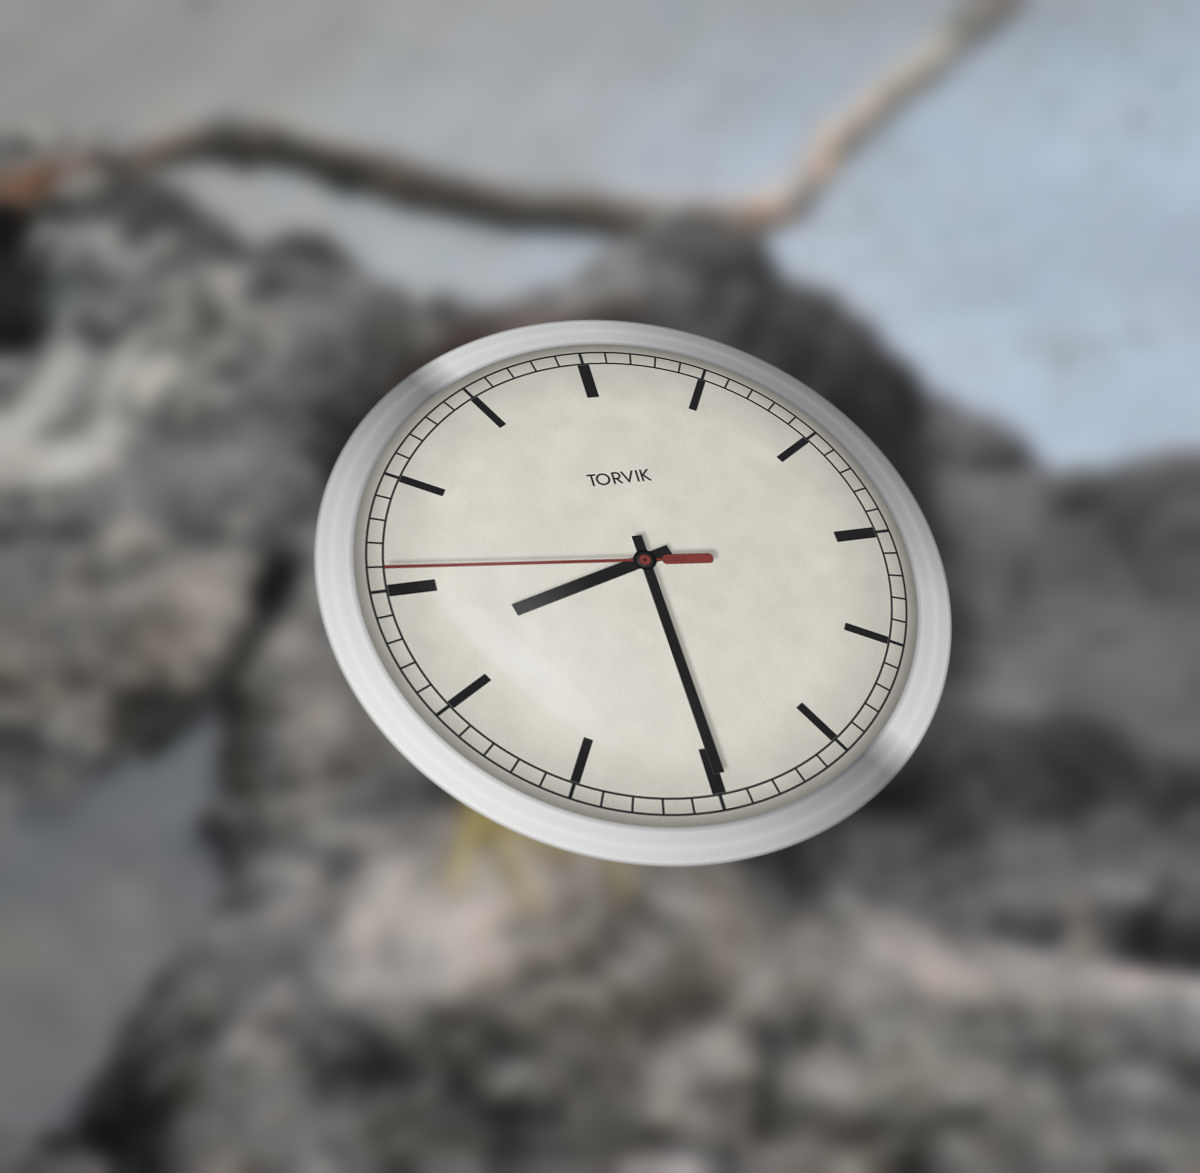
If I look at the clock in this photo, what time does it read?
8:29:46
